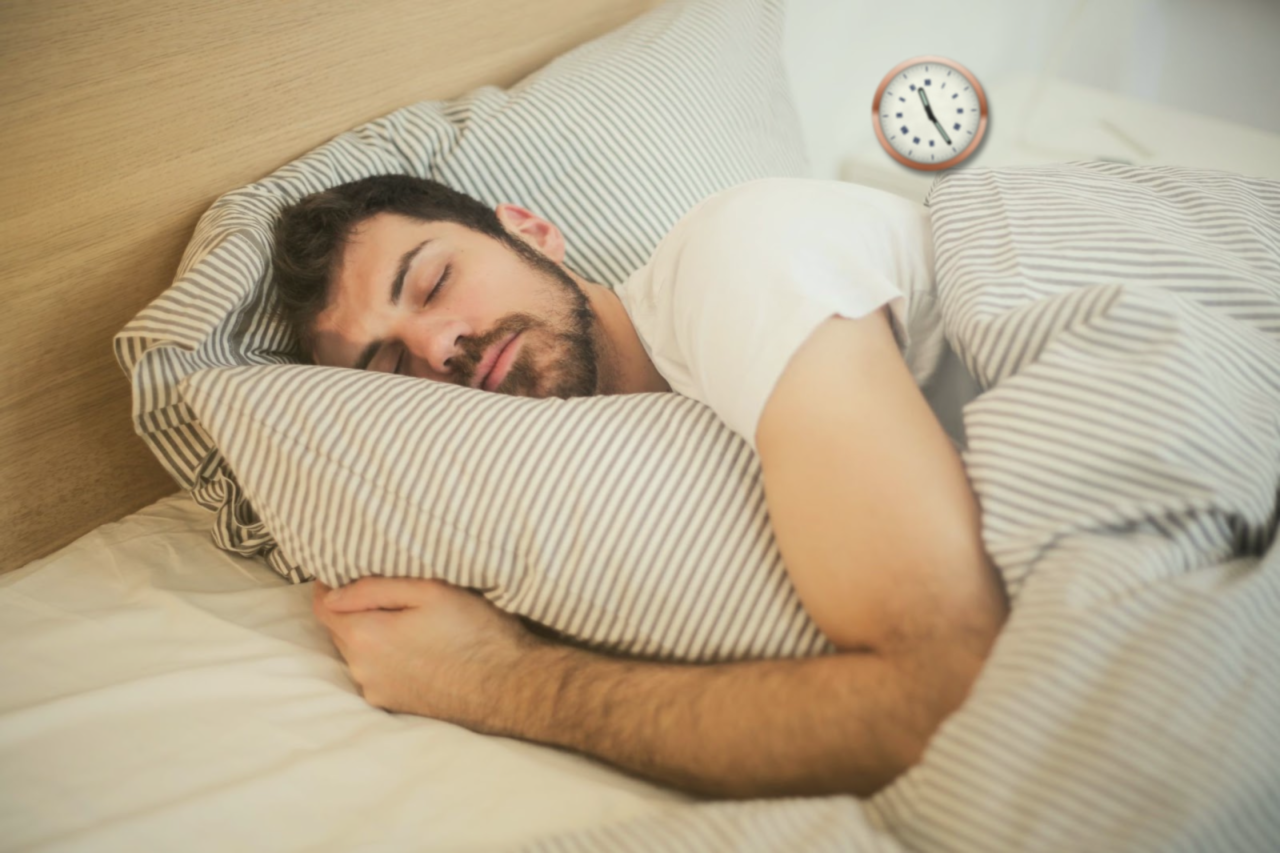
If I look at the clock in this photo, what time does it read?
11:25
